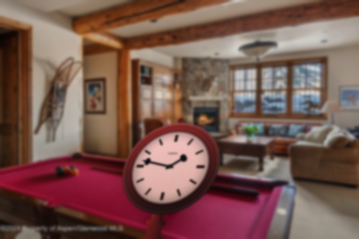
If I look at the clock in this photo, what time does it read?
1:47
